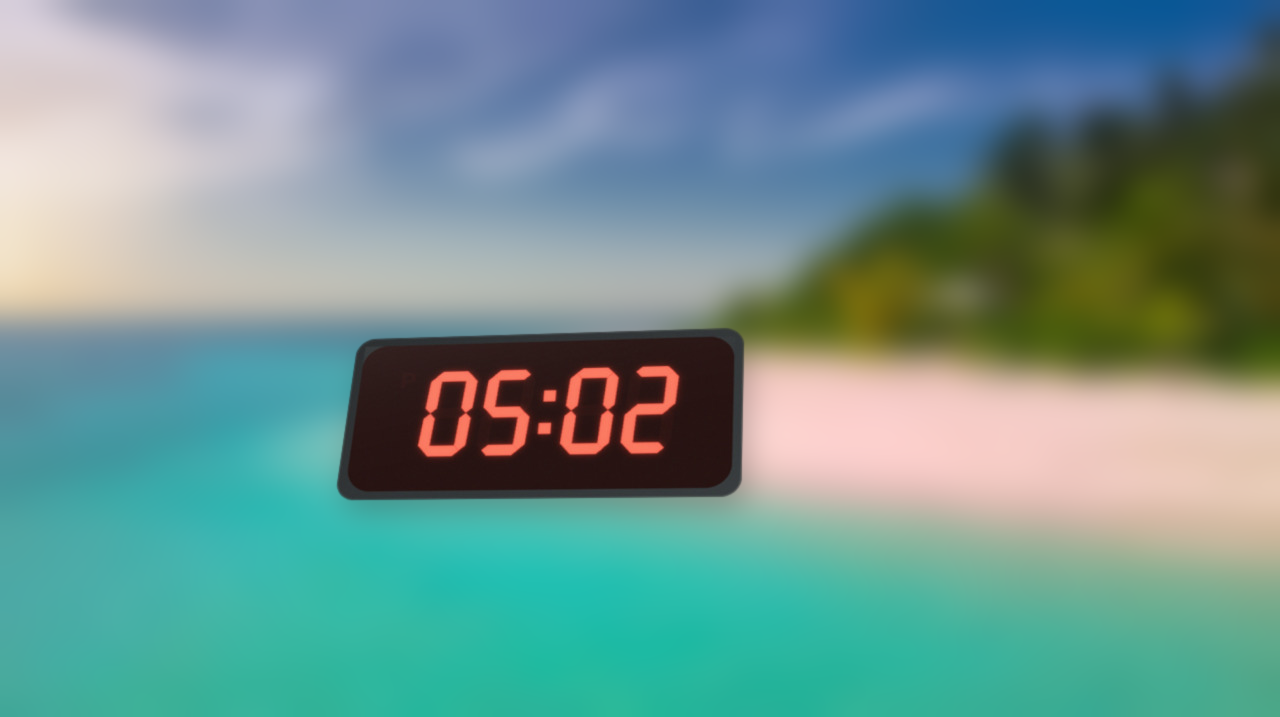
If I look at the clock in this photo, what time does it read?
5:02
